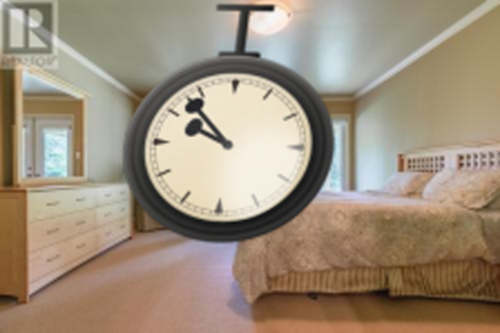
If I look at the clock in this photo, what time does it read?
9:53
